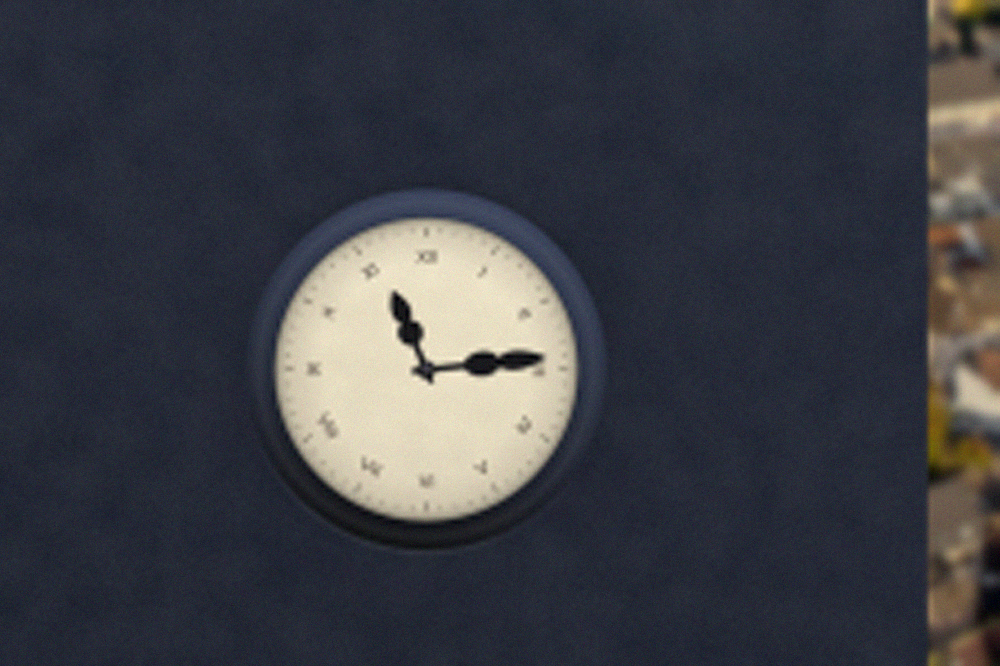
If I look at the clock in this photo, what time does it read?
11:14
